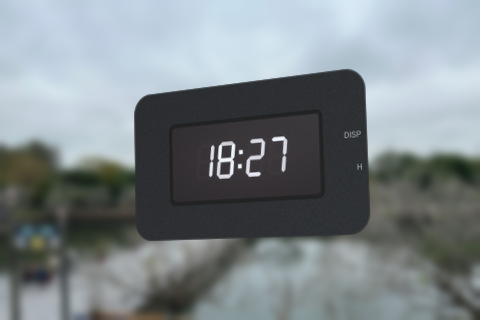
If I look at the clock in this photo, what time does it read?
18:27
